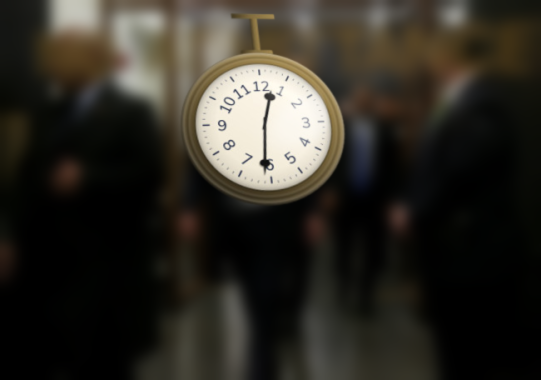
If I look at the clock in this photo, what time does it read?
12:31
